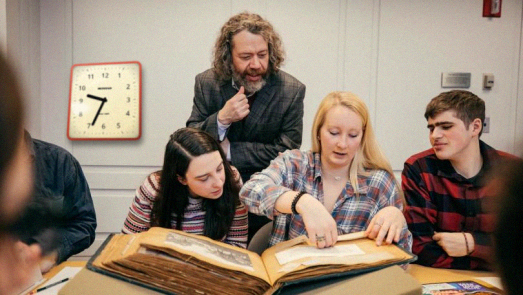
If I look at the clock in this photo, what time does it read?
9:34
